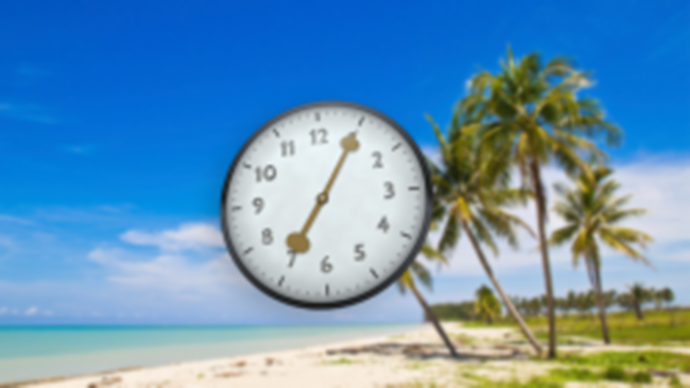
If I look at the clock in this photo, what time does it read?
7:05
